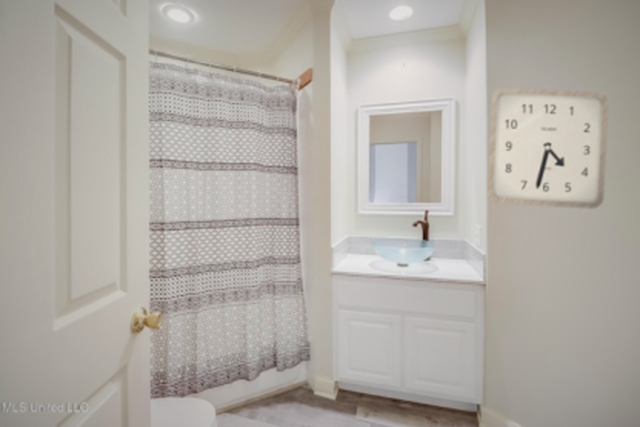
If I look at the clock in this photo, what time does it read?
4:32
